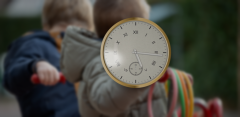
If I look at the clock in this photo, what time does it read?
5:16
